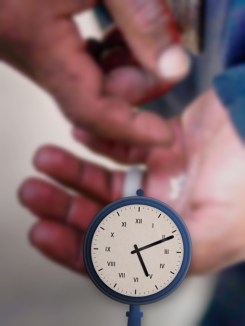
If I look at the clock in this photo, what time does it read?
5:11
